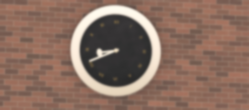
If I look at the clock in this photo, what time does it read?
8:41
